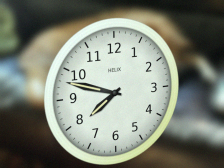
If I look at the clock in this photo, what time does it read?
7:48
